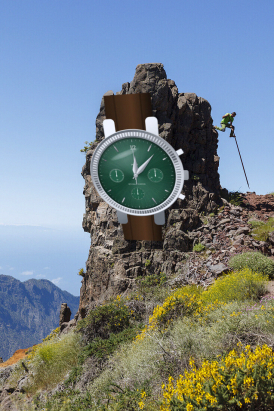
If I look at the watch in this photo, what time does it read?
12:07
